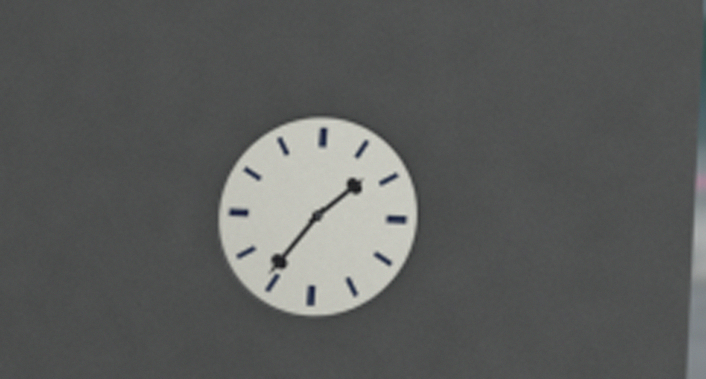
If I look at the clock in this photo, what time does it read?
1:36
